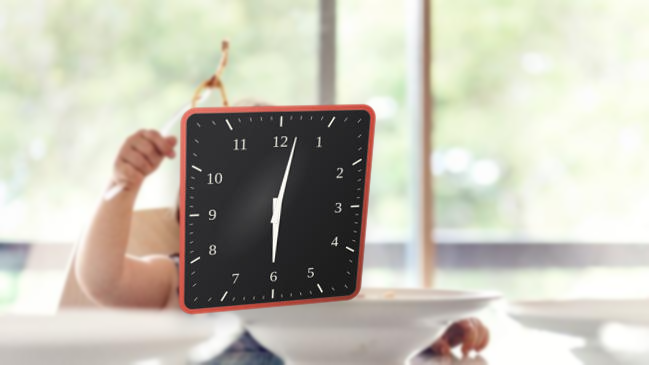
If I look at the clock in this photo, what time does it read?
6:02
